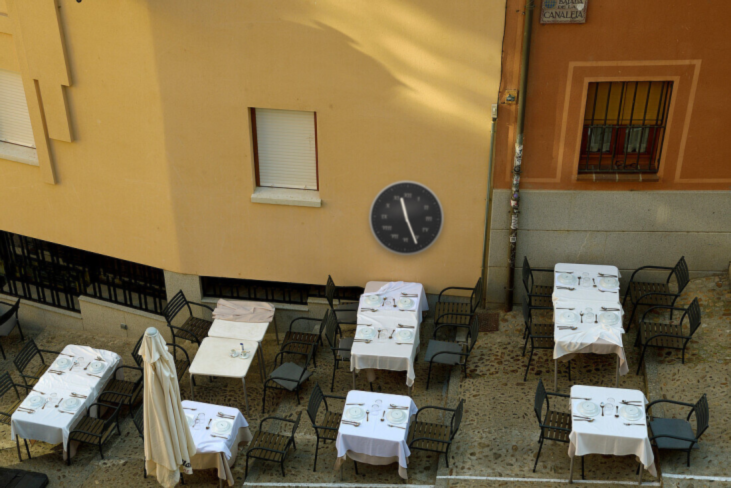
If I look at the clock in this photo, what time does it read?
11:26
